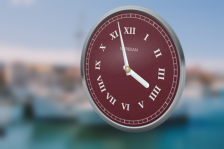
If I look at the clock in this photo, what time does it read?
3:57
